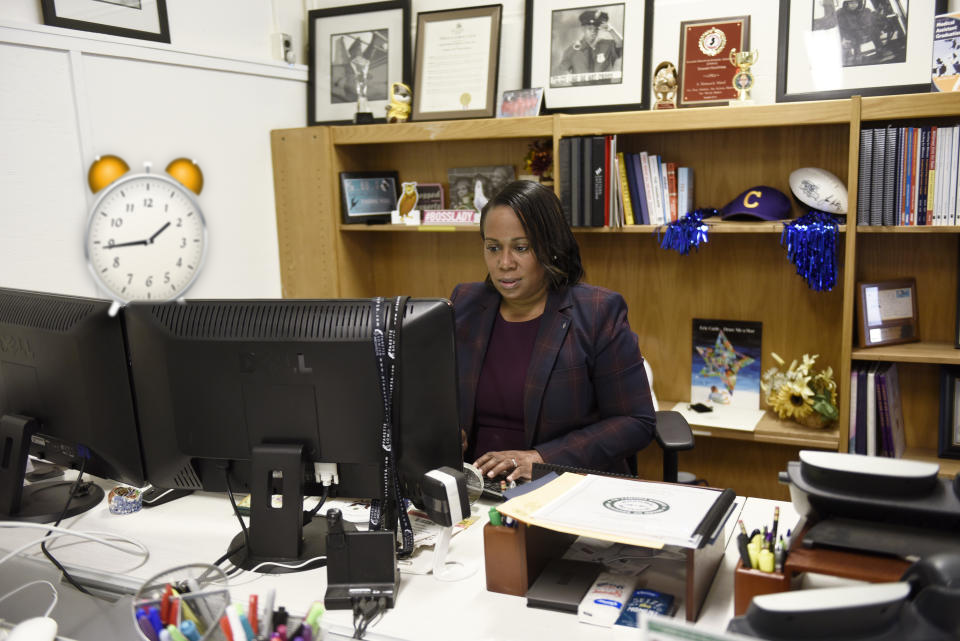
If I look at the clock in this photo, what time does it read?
1:44
